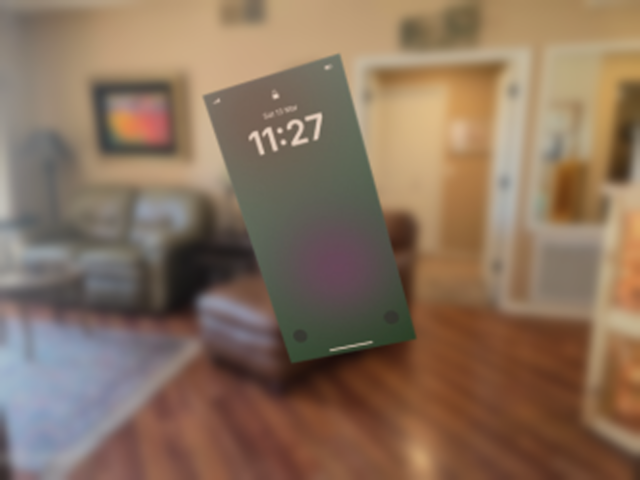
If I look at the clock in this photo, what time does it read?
11:27
